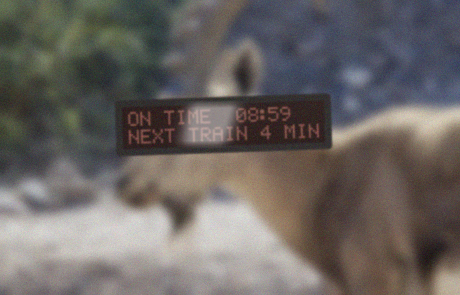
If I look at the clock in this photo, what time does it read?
8:59
